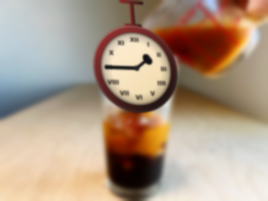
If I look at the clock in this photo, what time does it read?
1:45
